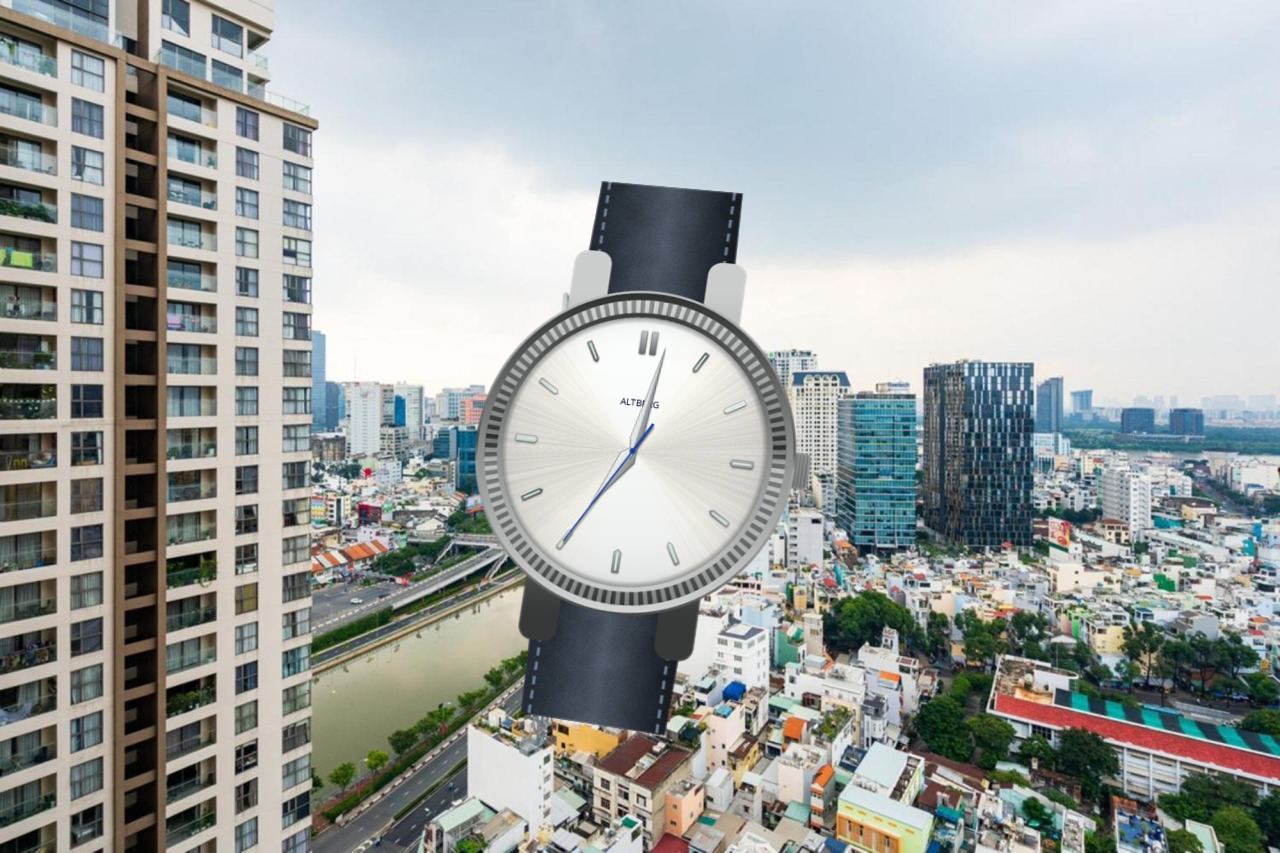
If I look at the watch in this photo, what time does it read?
7:01:35
